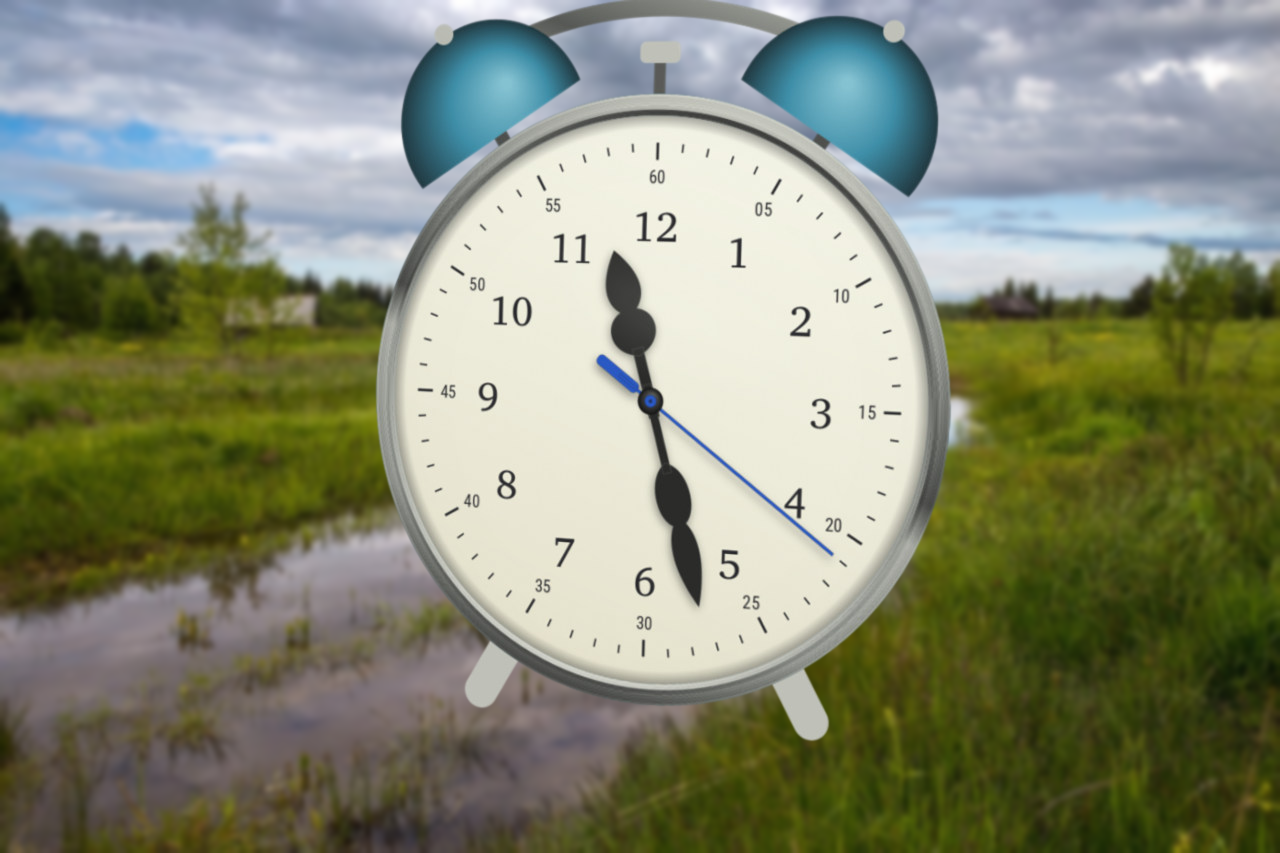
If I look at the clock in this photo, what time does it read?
11:27:21
